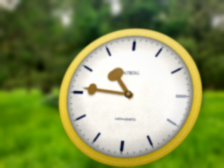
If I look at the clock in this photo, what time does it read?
10:46
